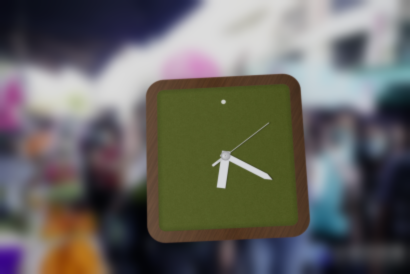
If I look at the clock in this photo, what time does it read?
6:20:09
